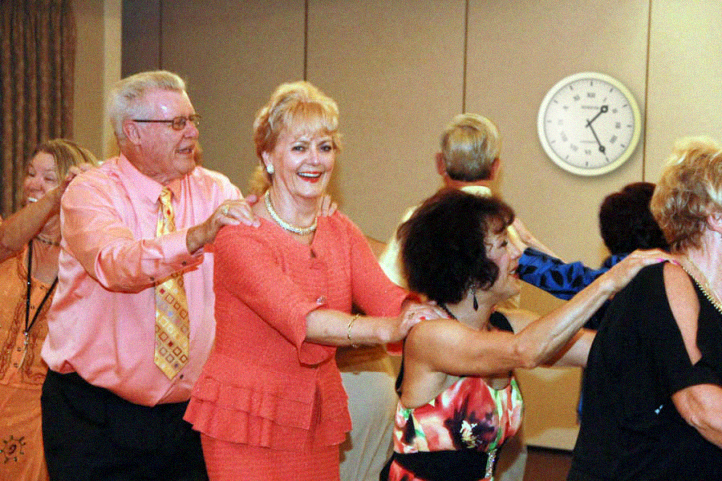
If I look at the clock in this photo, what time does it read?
1:25
